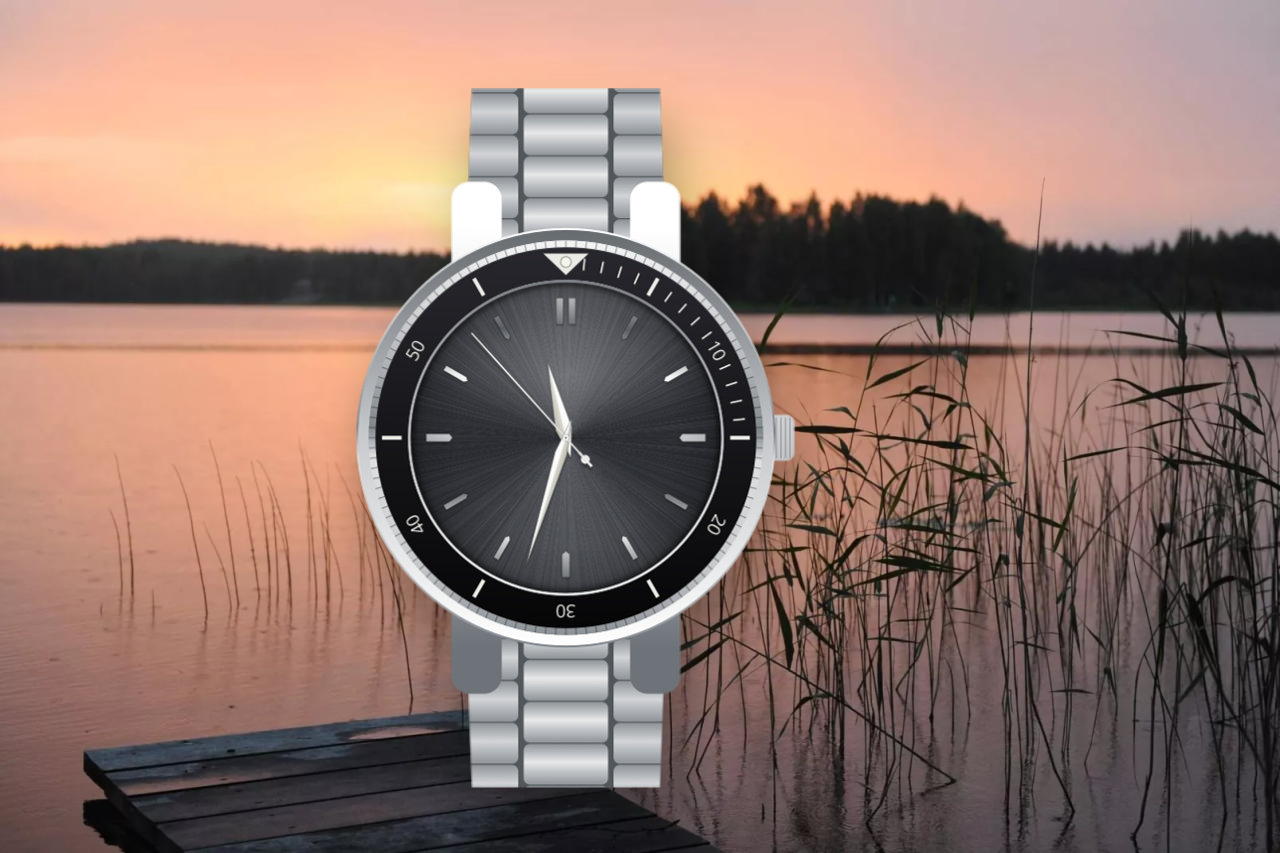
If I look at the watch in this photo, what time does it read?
11:32:53
